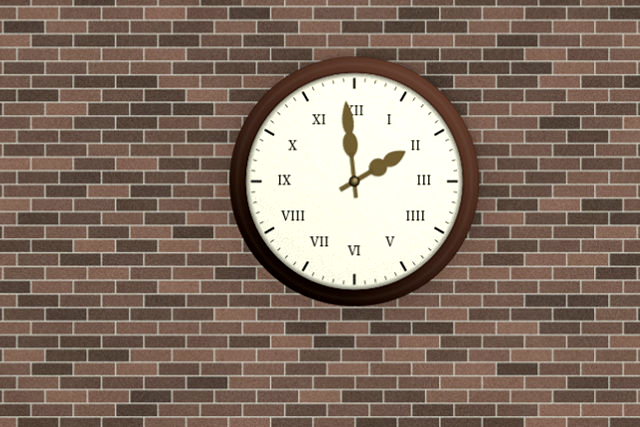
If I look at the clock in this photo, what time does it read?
1:59
